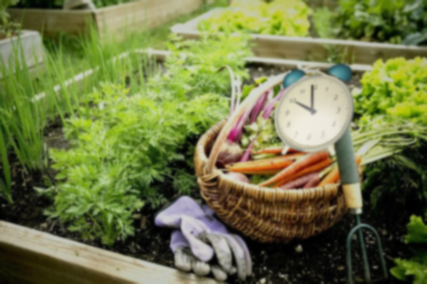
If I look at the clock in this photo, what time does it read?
9:59
